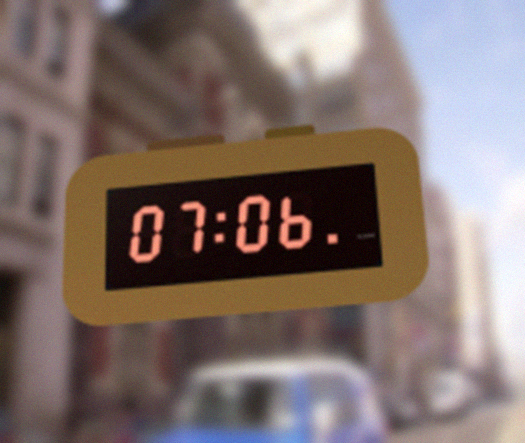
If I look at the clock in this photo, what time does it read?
7:06
